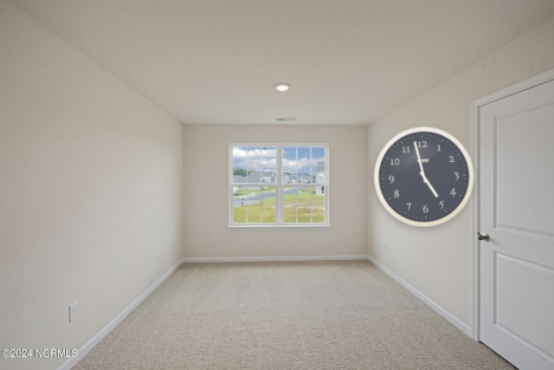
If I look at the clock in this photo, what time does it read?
4:58
